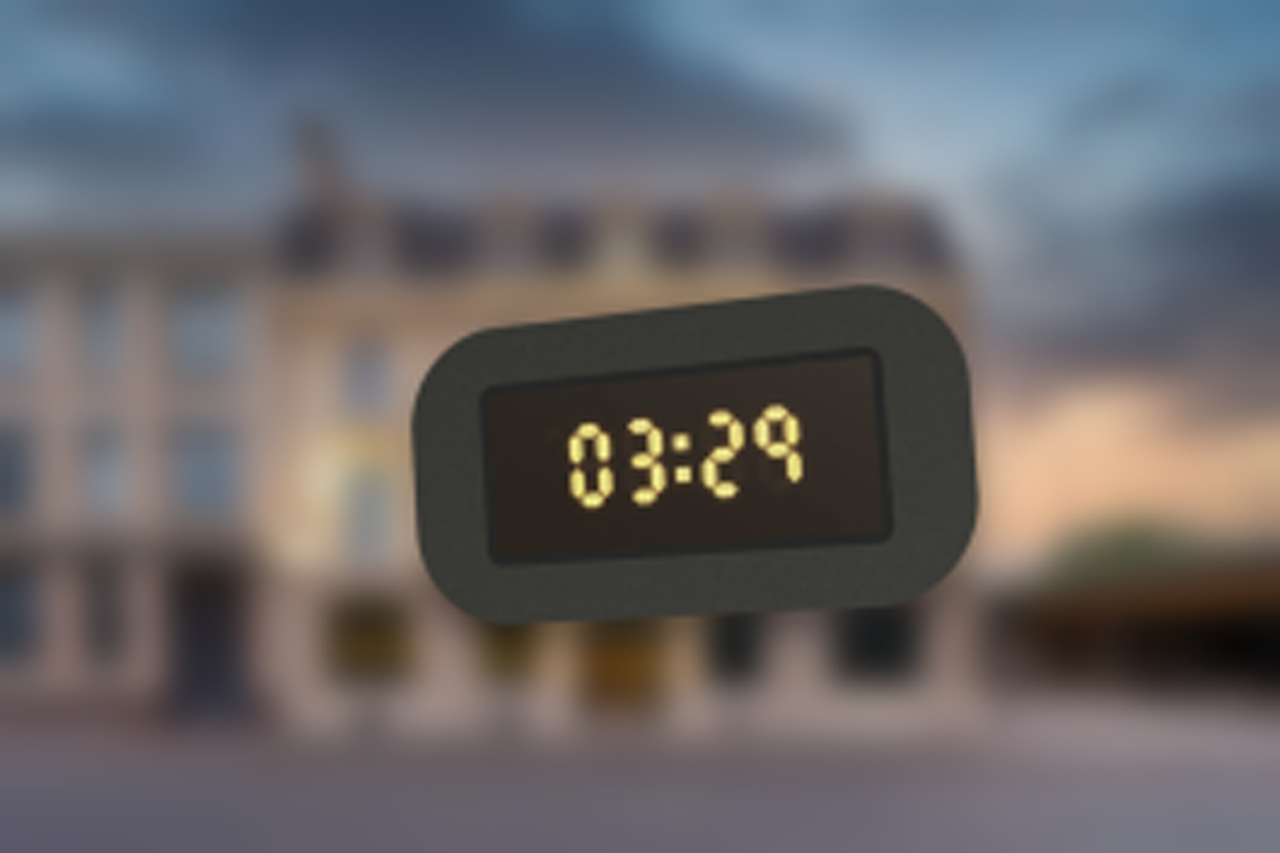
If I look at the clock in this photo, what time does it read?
3:29
